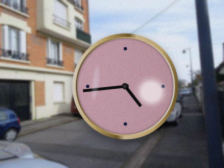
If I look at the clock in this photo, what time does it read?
4:44
